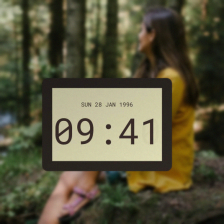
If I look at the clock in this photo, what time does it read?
9:41
